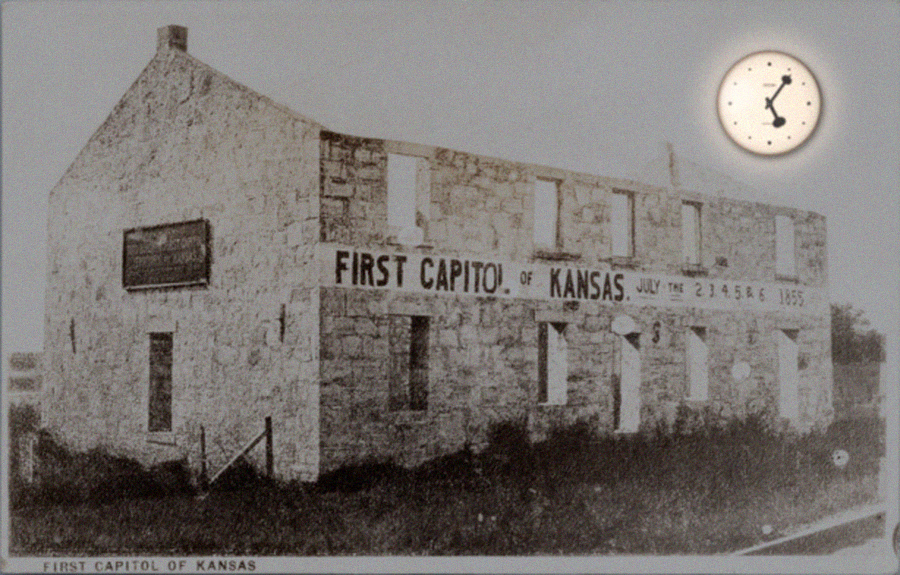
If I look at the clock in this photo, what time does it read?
5:06
